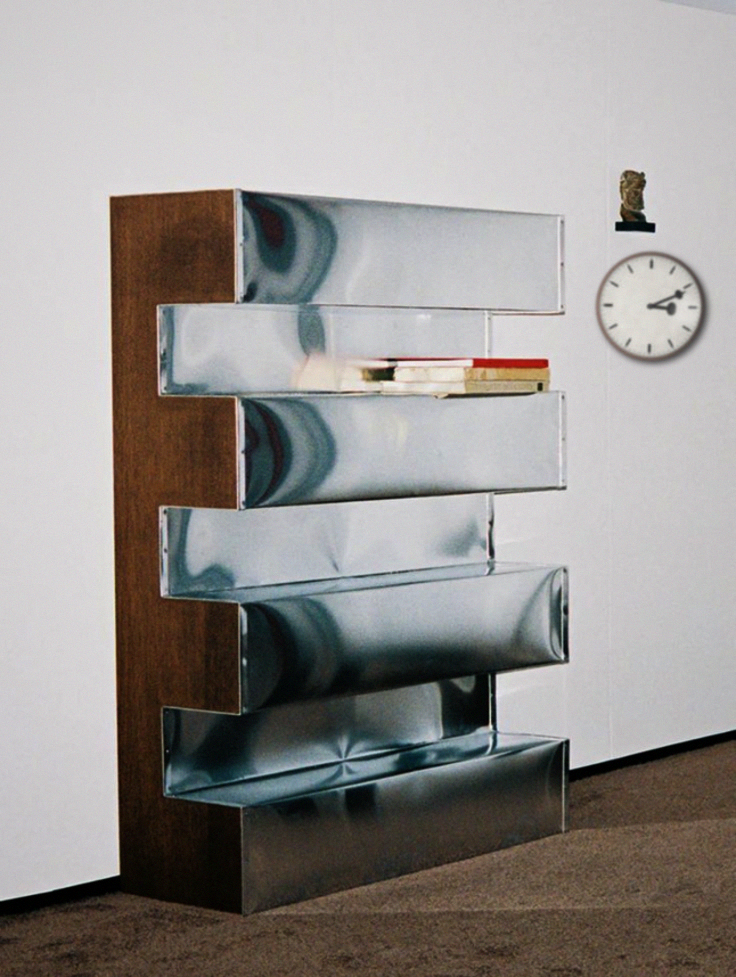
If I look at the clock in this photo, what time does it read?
3:11
